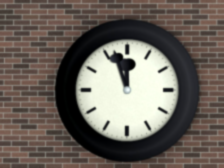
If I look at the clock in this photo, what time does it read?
11:57
